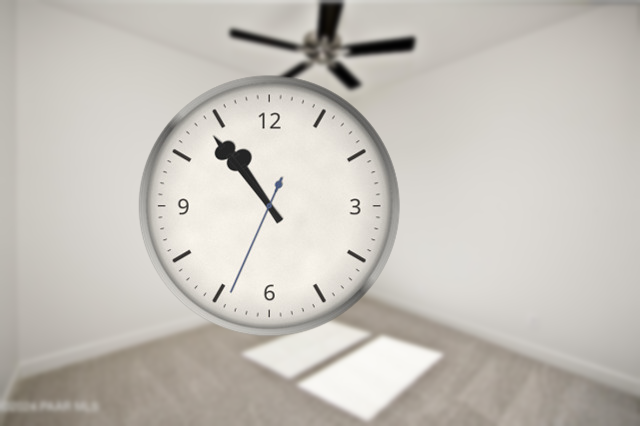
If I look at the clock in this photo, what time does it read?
10:53:34
